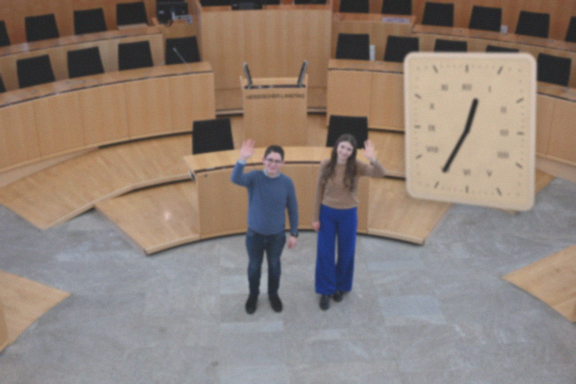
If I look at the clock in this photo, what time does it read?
12:35
